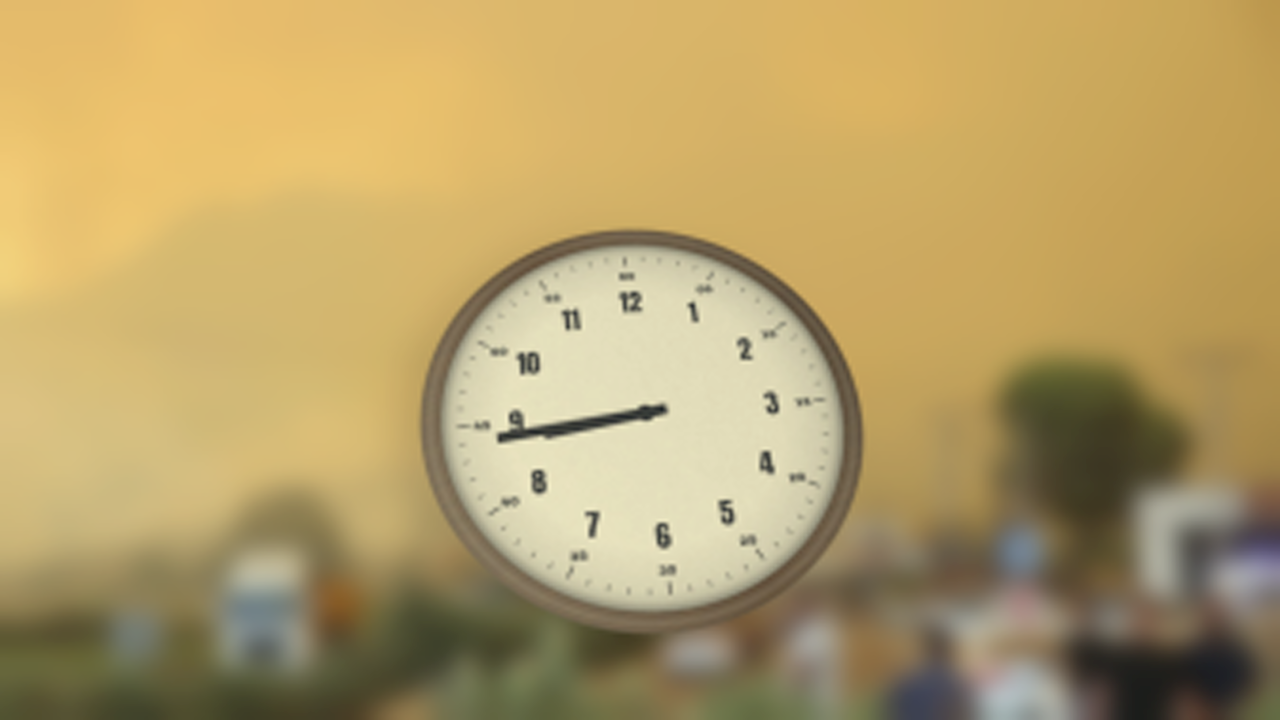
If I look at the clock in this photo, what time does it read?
8:44
